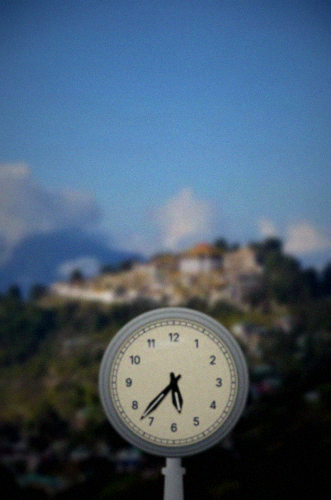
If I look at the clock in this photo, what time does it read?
5:37
